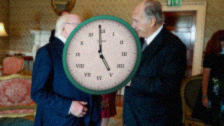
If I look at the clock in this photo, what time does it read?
4:59
